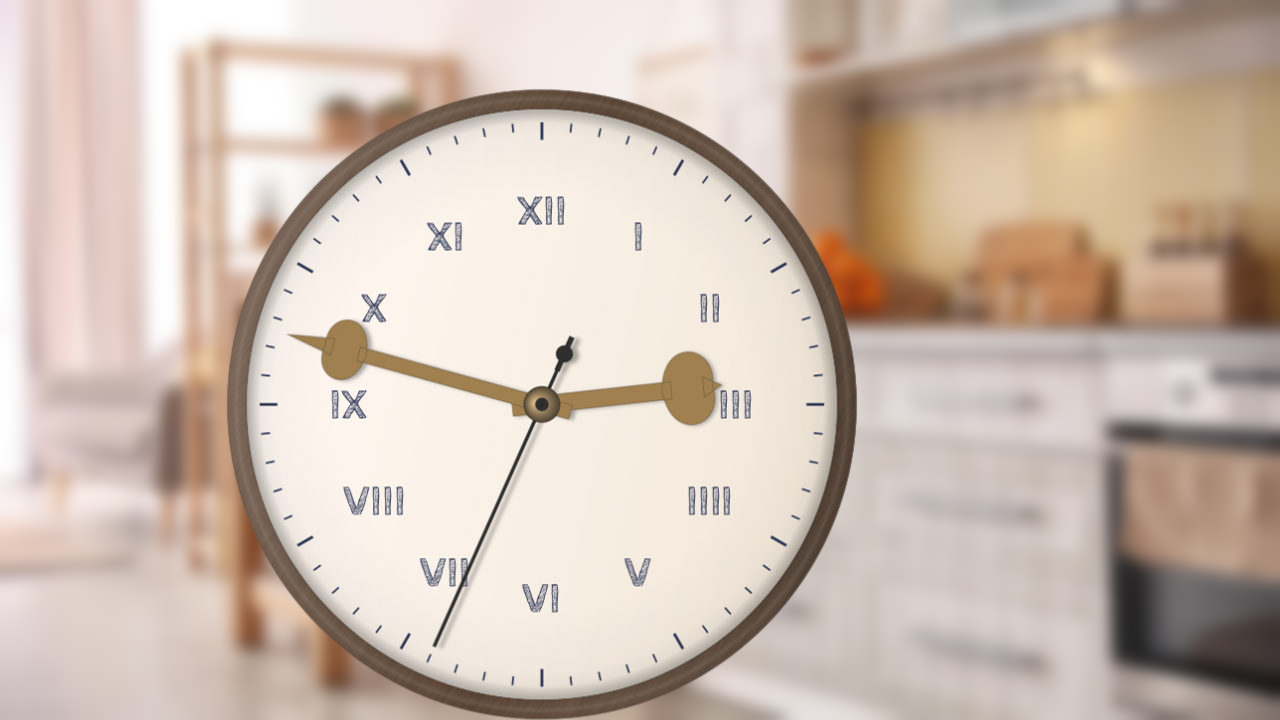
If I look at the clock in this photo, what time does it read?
2:47:34
